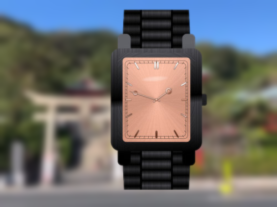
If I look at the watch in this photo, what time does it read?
1:48
